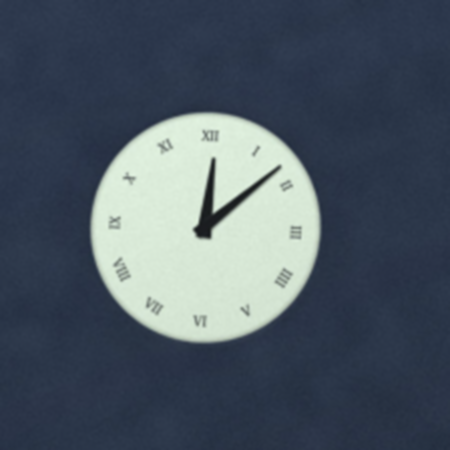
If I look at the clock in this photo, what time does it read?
12:08
